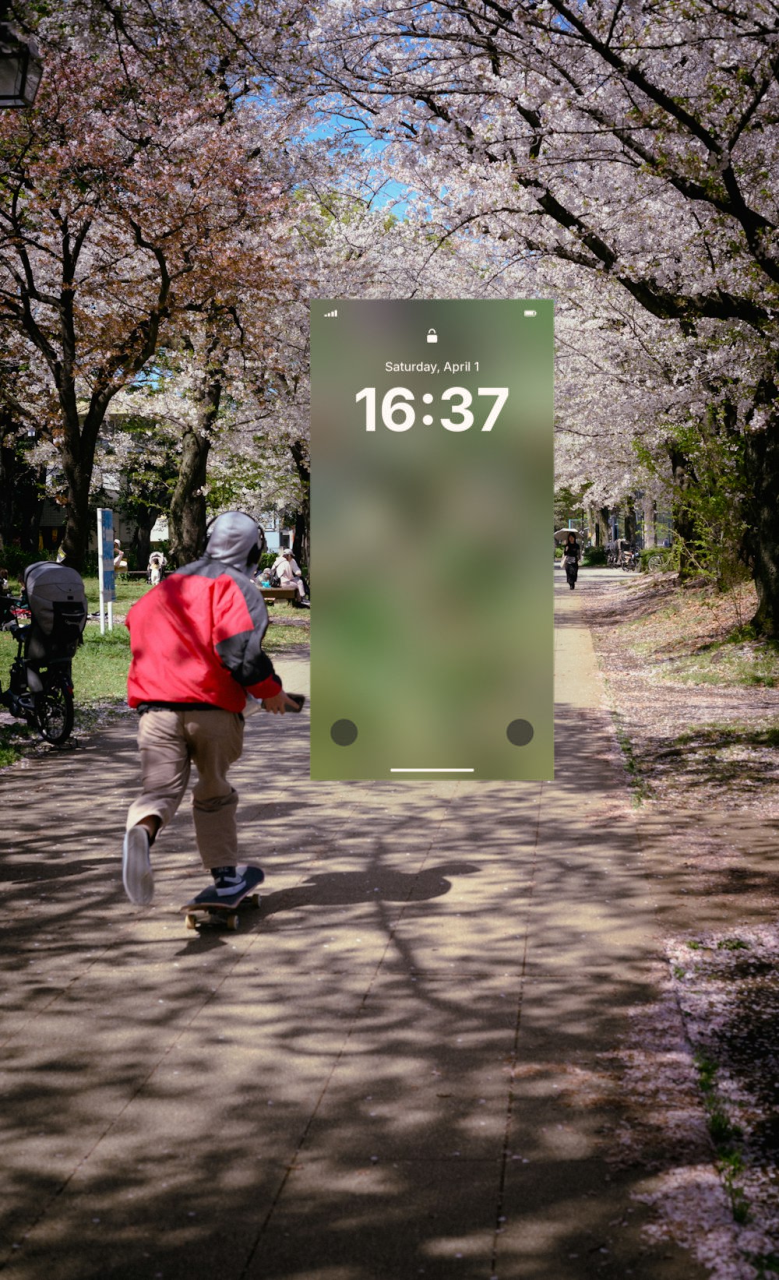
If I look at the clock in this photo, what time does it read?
16:37
